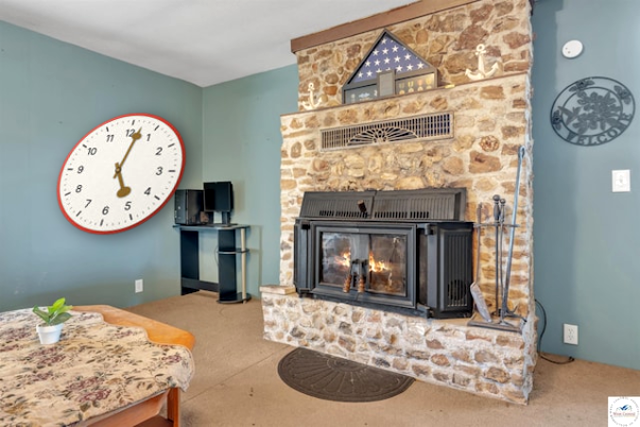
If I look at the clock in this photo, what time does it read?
5:02
